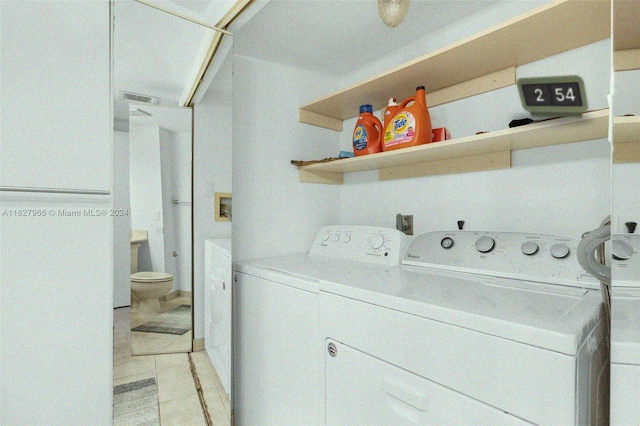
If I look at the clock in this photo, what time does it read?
2:54
